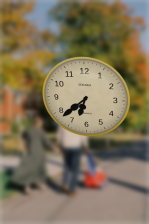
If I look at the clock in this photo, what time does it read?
6:38
